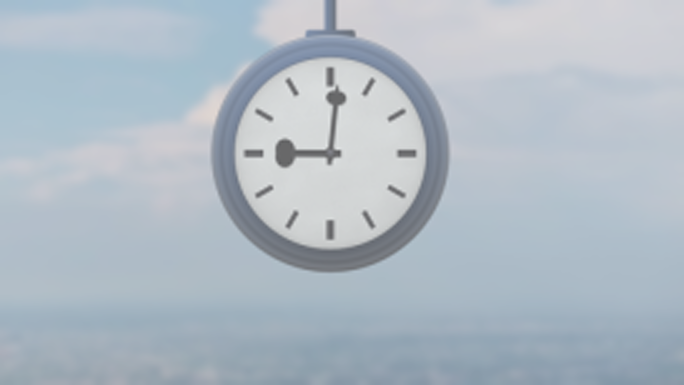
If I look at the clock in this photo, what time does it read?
9:01
